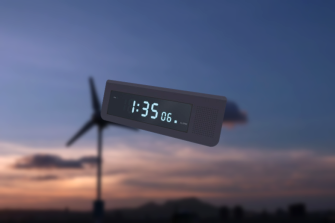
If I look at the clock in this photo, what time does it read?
1:35:06
